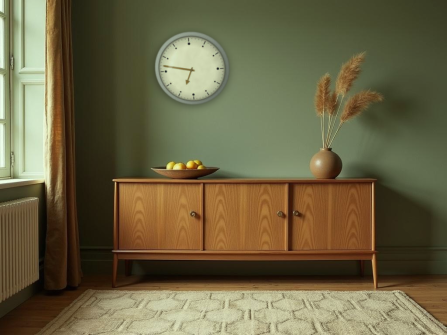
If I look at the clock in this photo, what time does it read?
6:47
